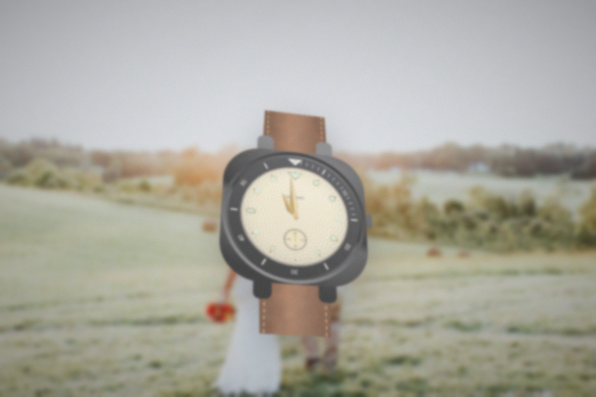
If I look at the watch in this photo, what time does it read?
10:59
